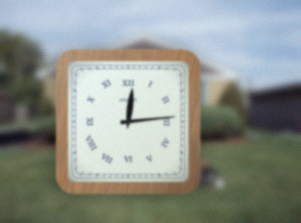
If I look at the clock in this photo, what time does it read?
12:14
